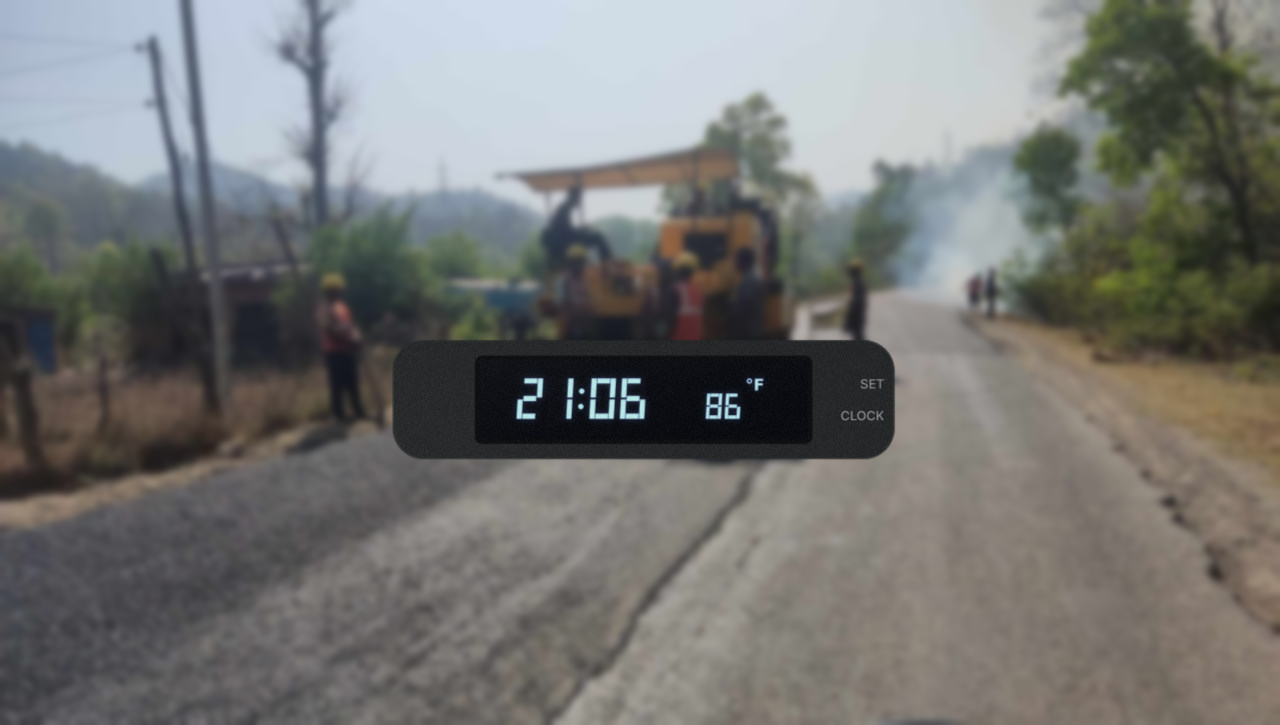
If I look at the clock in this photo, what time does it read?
21:06
